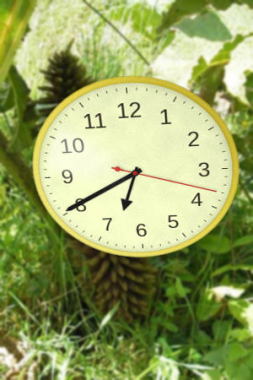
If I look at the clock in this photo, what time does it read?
6:40:18
